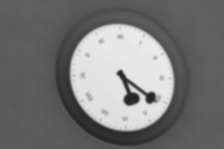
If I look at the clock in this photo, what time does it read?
5:21
